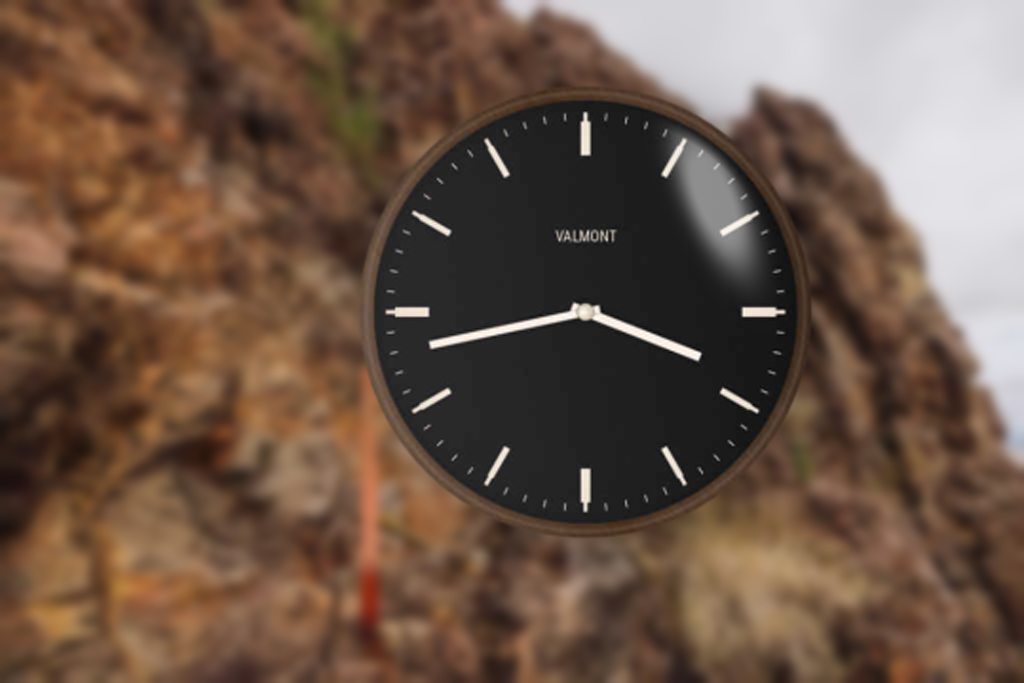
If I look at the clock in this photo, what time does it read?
3:43
